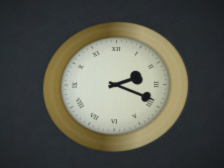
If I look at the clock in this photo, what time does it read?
2:19
